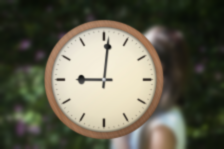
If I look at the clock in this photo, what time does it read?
9:01
